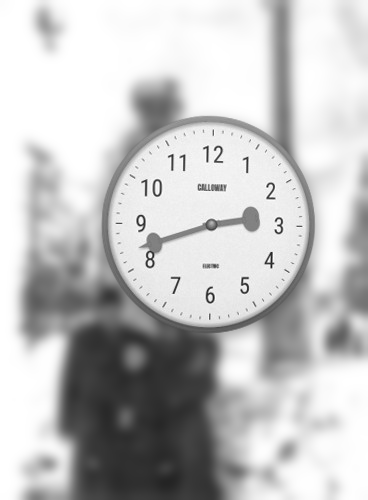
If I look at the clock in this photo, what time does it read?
2:42
